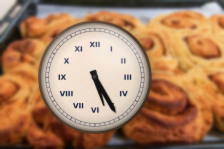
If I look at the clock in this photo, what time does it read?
5:25
